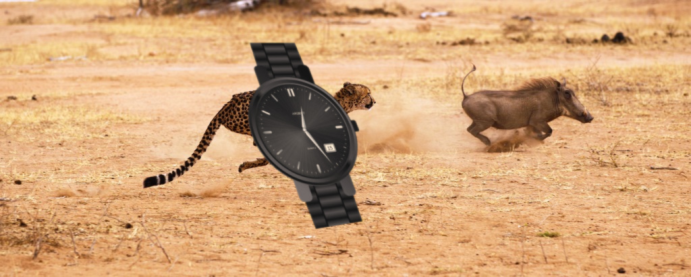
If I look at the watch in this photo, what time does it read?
12:26
